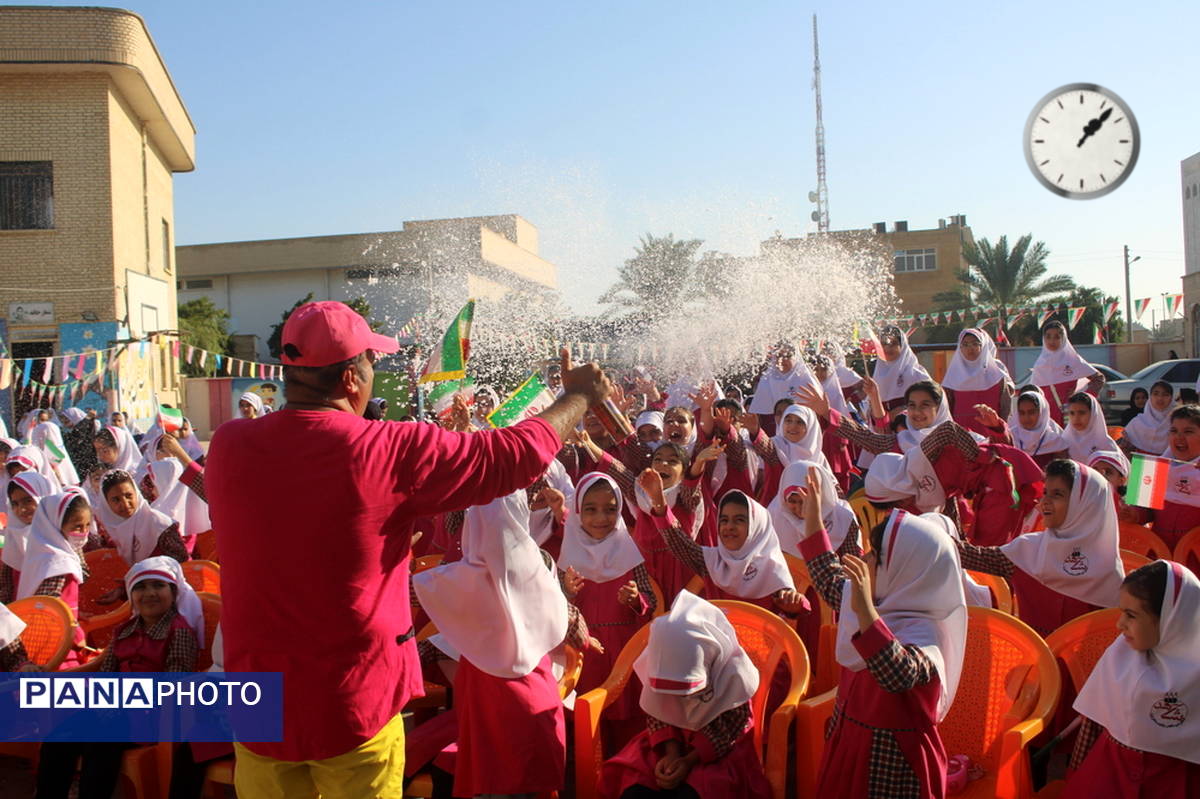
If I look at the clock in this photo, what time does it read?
1:07
